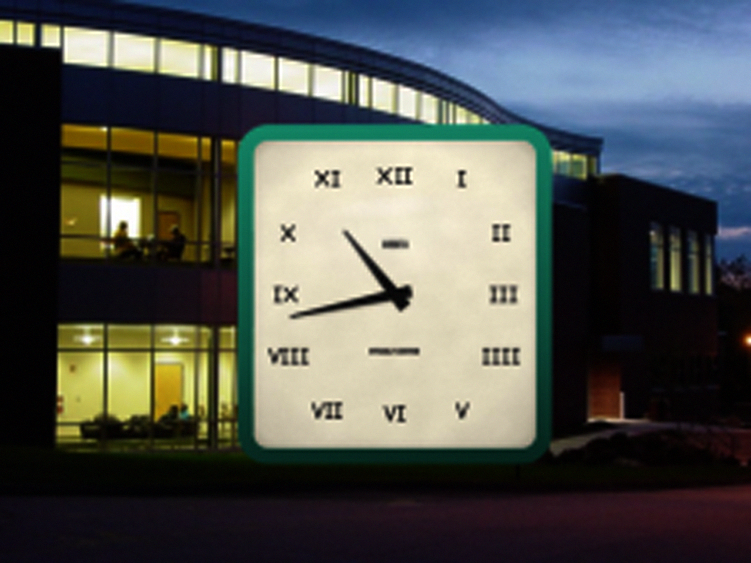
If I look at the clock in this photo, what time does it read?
10:43
